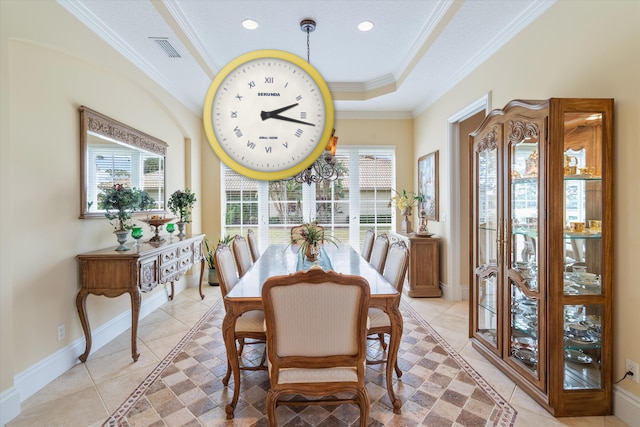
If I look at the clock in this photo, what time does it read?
2:17
